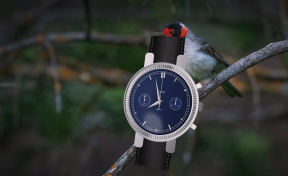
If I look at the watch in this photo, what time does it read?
7:57
